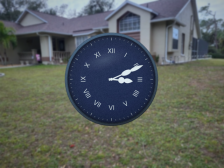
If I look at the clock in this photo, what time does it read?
3:11
